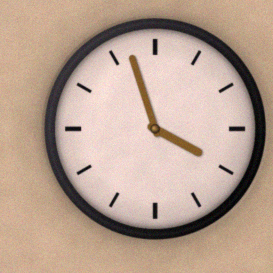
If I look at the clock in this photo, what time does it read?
3:57
